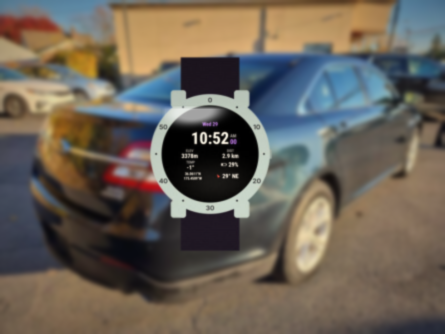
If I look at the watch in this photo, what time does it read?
10:52
